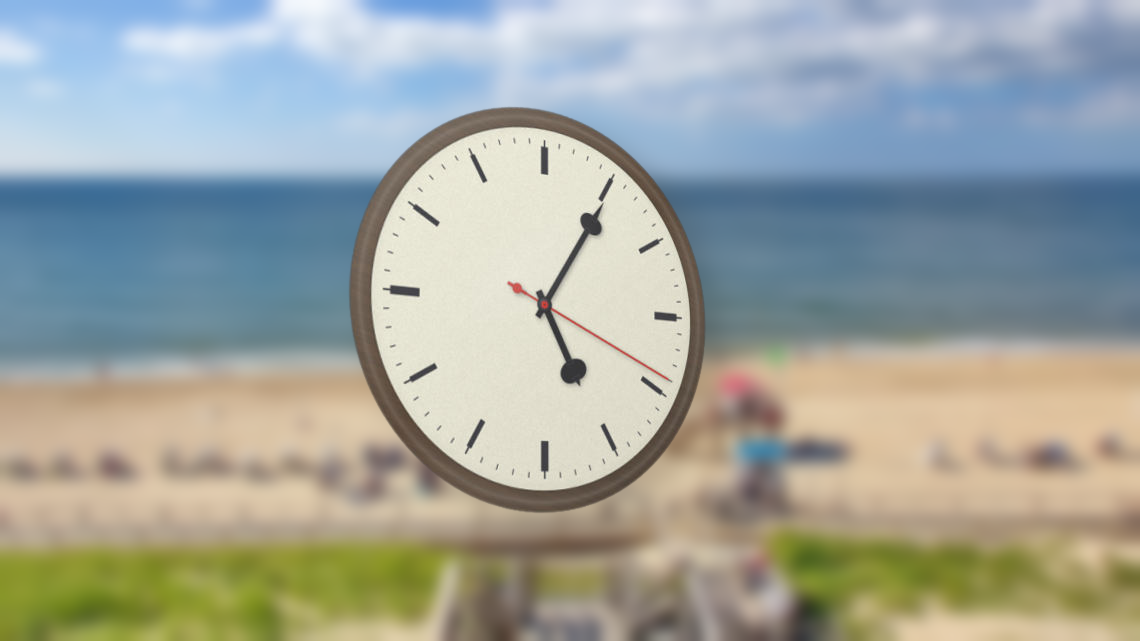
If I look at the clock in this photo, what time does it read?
5:05:19
